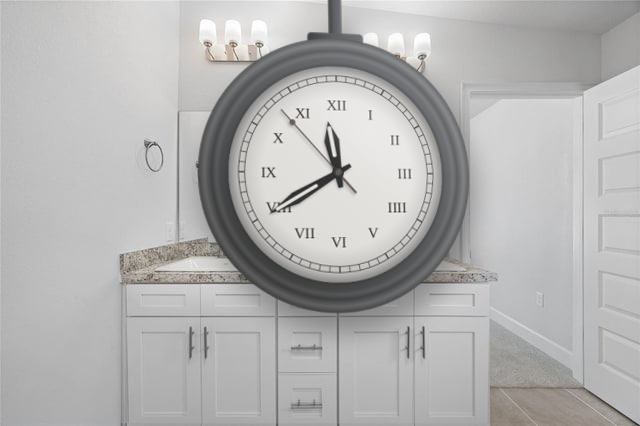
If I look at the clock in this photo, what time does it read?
11:39:53
